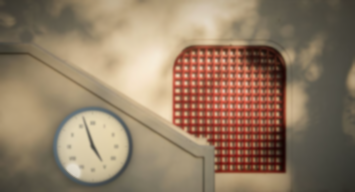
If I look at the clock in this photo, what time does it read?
4:57
